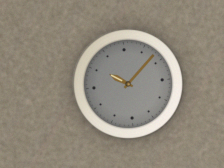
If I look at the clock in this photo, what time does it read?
10:08
